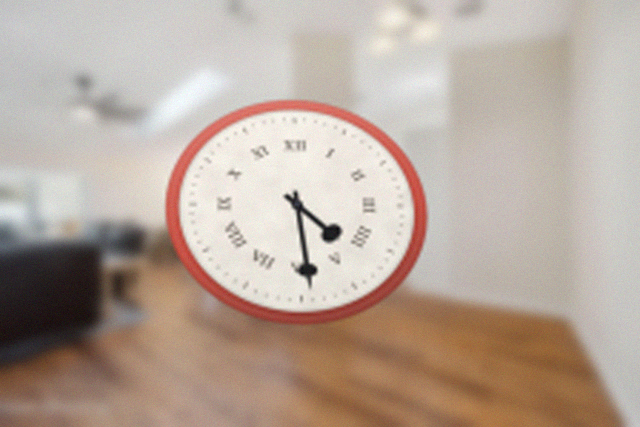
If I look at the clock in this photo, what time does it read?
4:29
